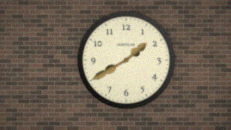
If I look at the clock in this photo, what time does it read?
1:40
